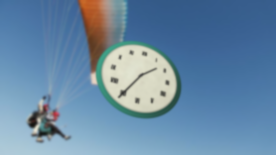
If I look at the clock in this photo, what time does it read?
1:35
